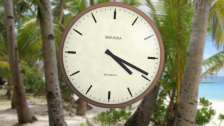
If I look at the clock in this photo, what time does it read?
4:19
